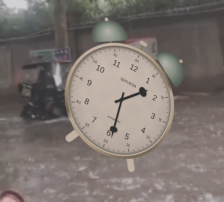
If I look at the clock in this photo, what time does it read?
1:29
